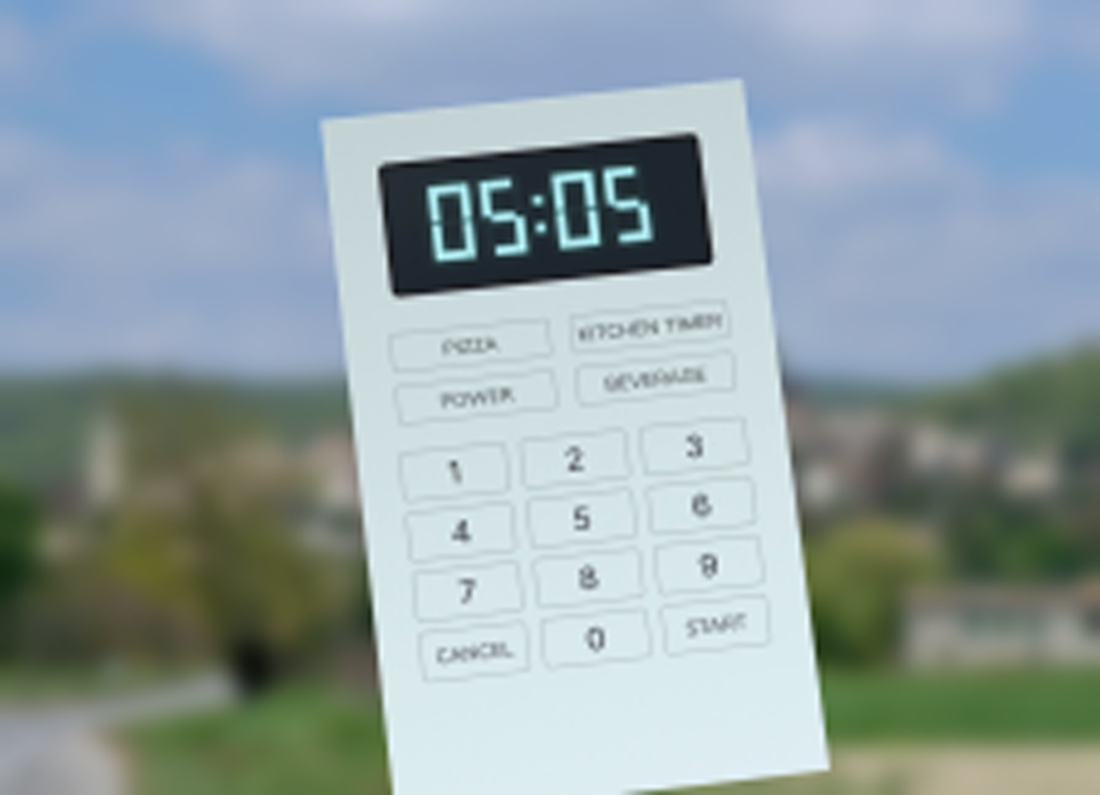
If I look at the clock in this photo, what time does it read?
5:05
